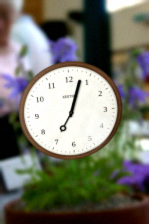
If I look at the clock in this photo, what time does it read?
7:03
